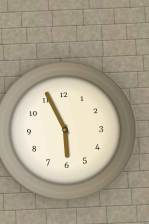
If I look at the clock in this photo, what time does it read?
5:56
